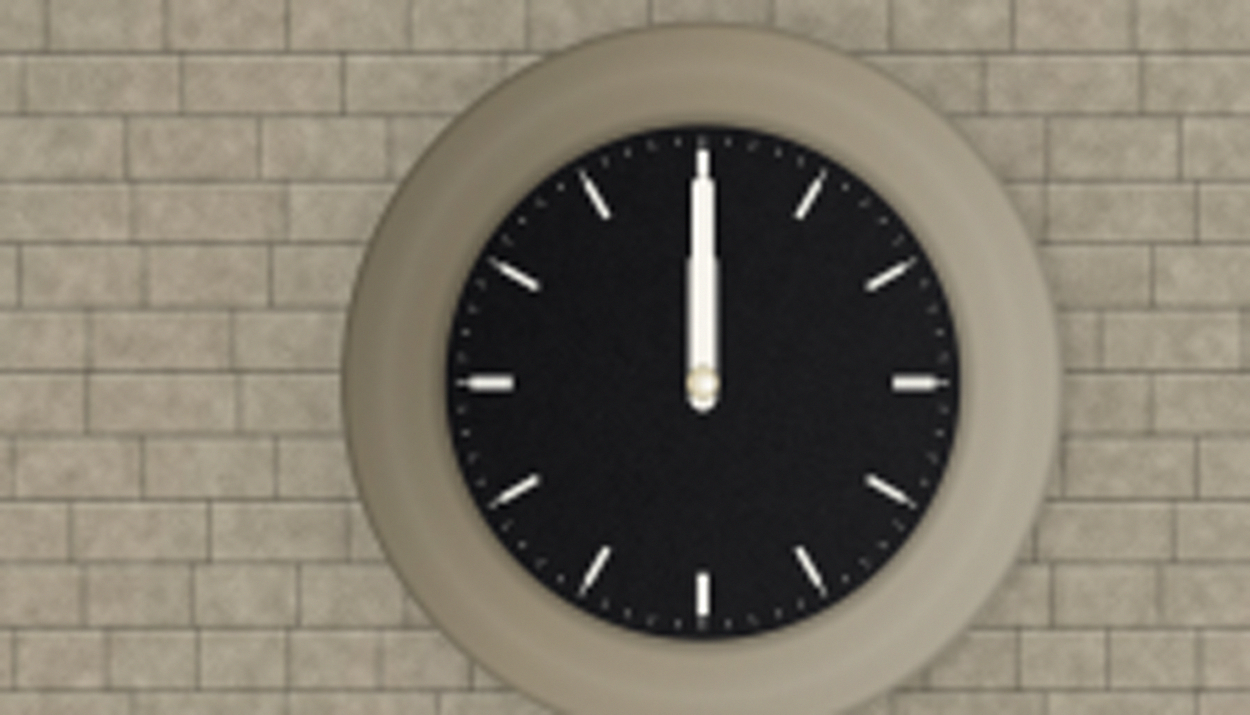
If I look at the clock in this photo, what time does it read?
12:00
